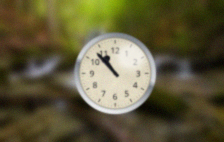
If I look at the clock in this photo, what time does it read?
10:53
